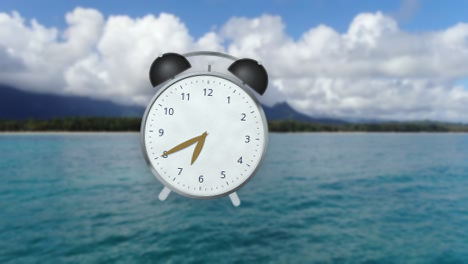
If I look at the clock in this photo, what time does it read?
6:40
